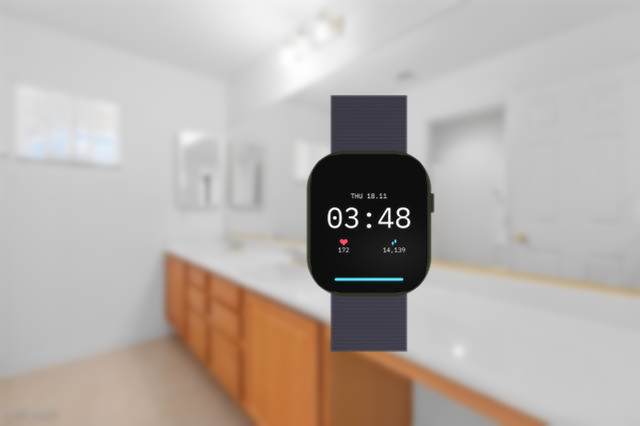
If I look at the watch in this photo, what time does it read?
3:48
